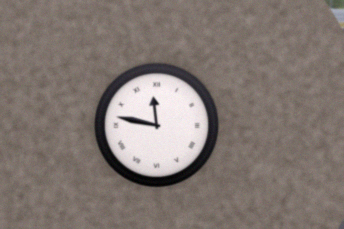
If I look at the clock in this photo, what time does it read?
11:47
